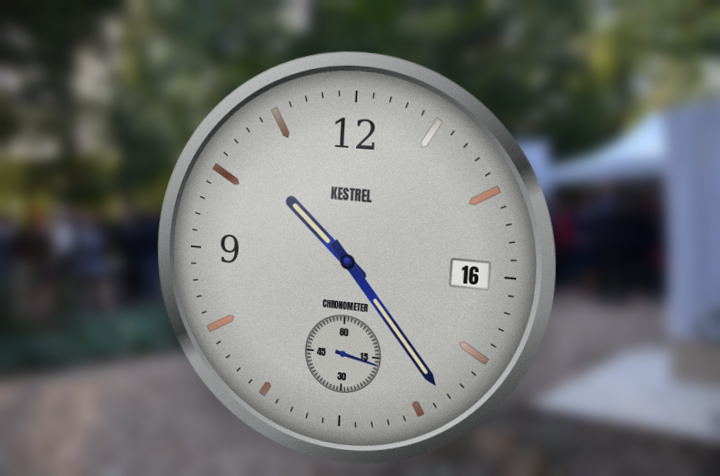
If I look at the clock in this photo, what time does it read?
10:23:17
